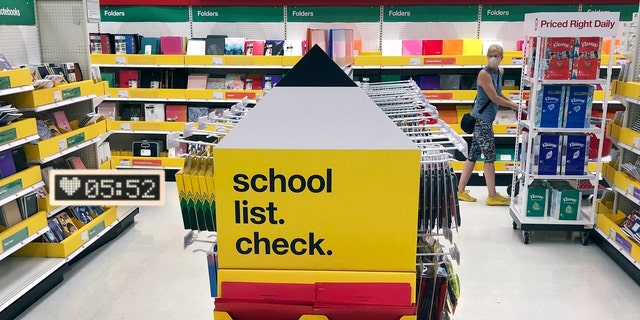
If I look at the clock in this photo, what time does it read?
5:52
